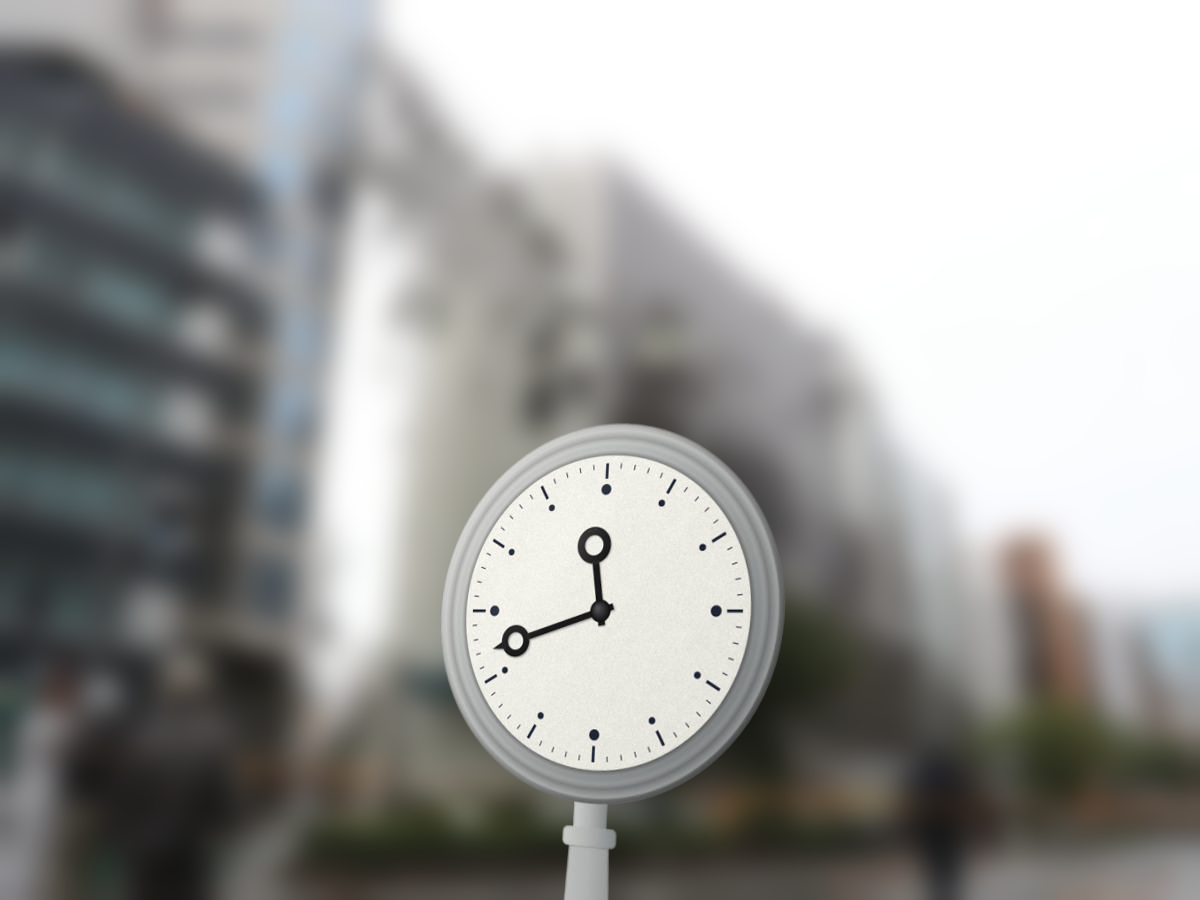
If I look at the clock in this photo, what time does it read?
11:42
